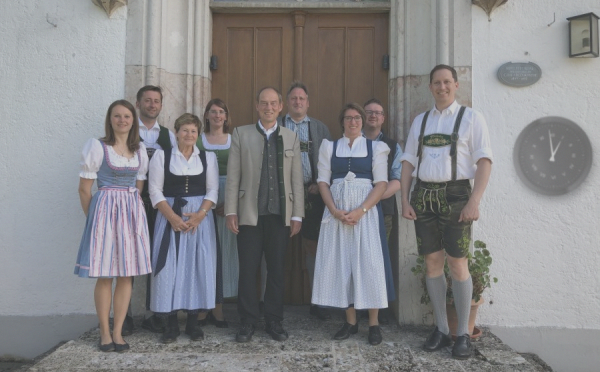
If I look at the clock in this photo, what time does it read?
12:59
